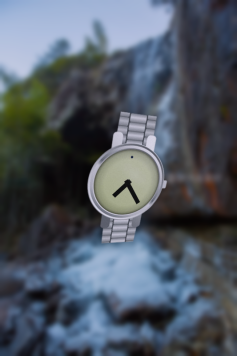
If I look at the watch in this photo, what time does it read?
7:24
